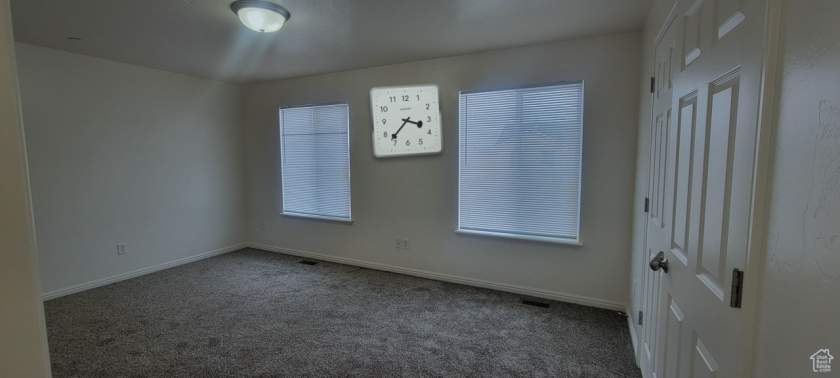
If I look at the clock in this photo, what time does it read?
3:37
